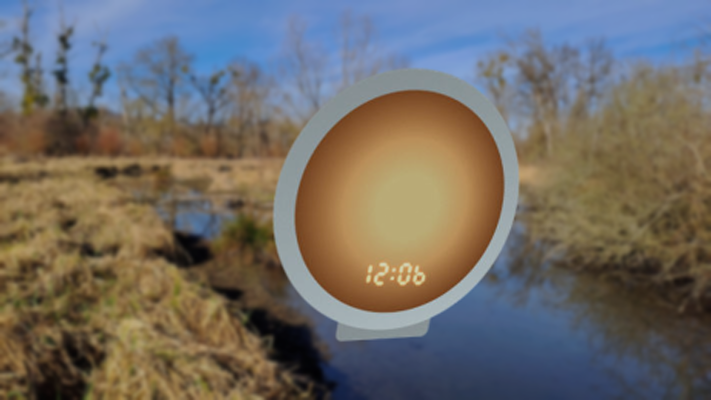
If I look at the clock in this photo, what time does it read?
12:06
